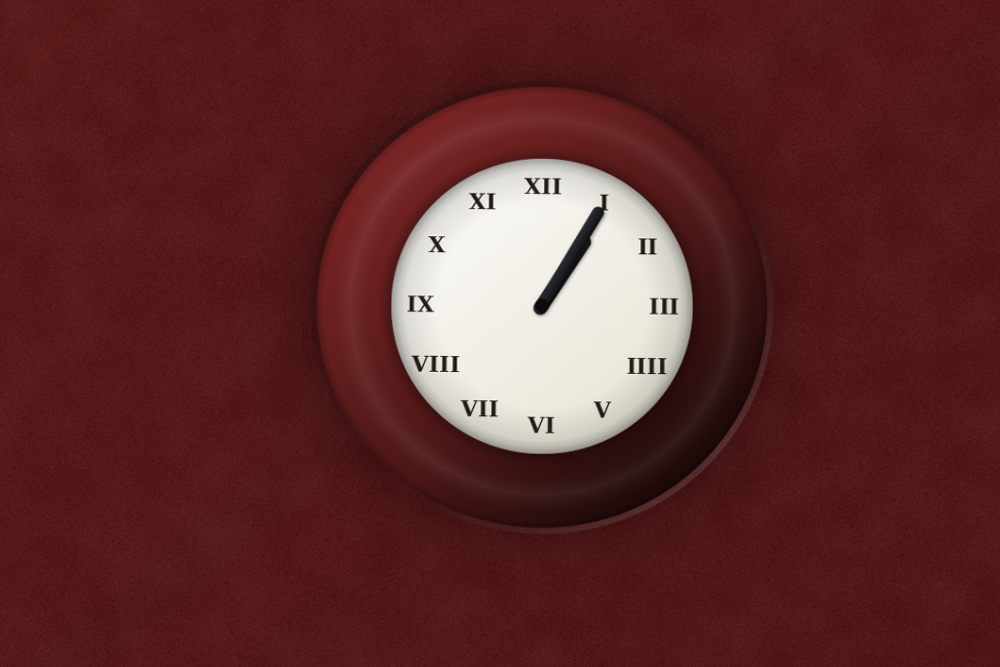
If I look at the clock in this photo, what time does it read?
1:05
